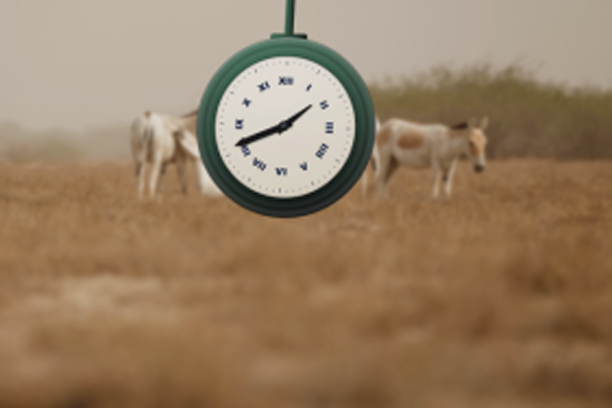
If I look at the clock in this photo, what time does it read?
1:41
